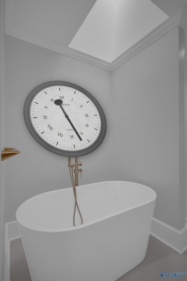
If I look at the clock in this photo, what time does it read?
11:27
